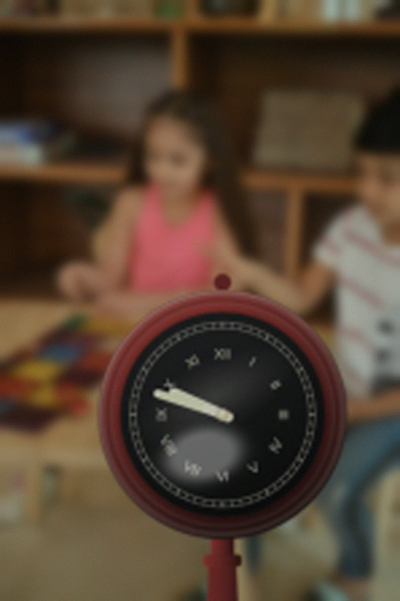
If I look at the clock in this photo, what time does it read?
9:48
